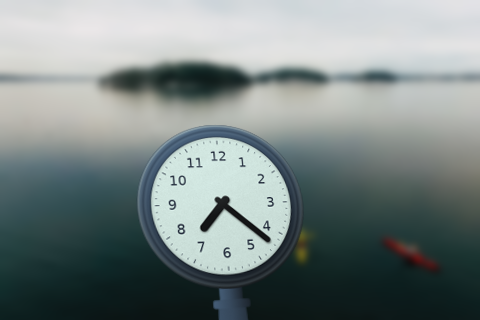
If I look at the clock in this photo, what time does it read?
7:22
